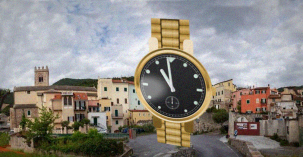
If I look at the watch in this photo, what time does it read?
10:59
